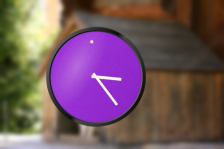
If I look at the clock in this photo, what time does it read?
3:25
